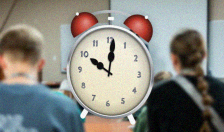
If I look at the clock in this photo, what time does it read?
10:01
